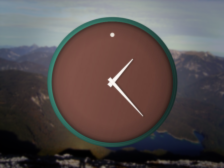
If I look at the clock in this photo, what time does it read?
1:23
